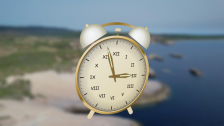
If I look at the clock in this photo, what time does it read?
2:57
